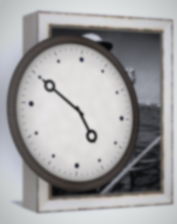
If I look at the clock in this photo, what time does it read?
4:50
